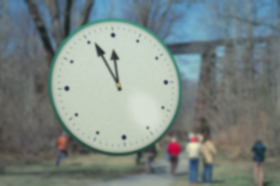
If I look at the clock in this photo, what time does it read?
11:56
